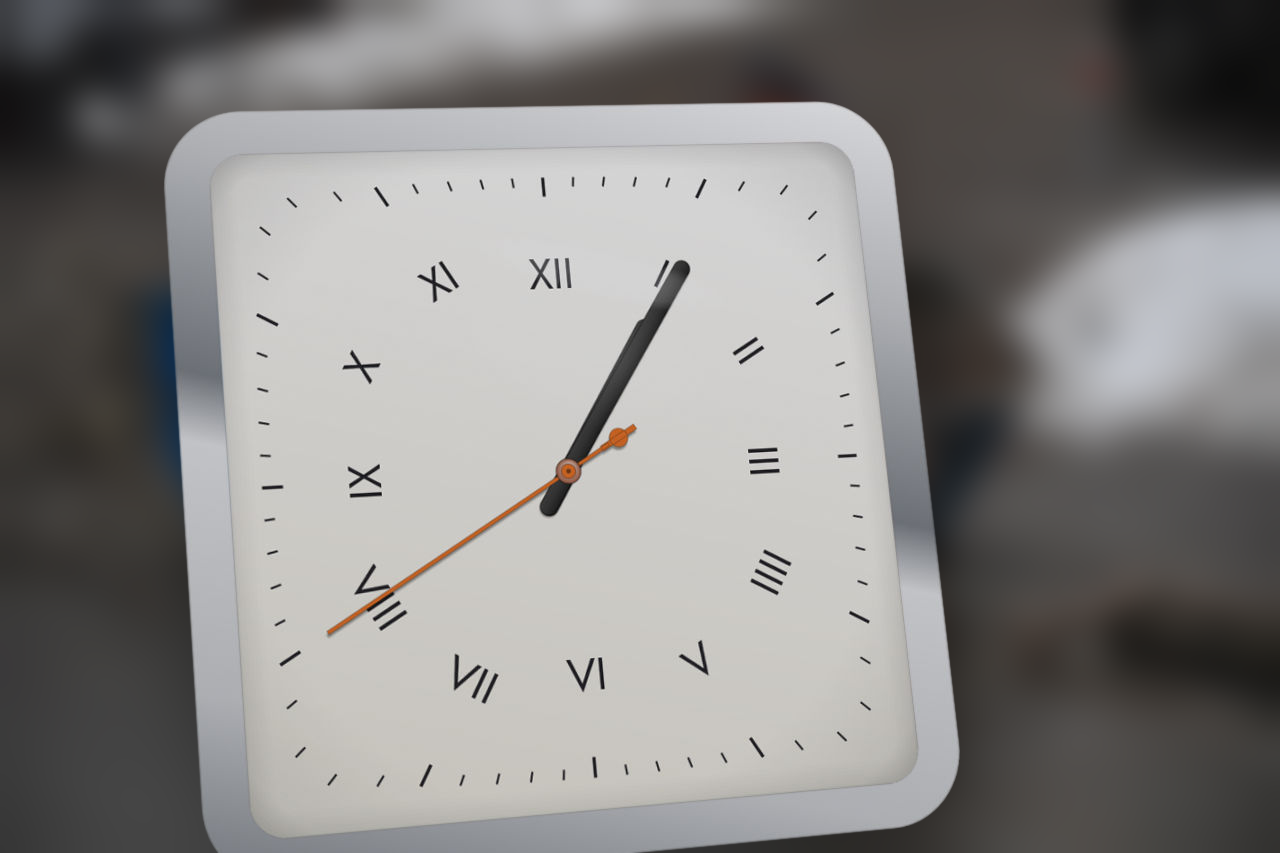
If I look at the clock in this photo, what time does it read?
1:05:40
